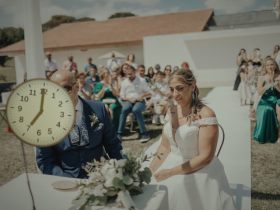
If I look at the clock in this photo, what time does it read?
7:00
